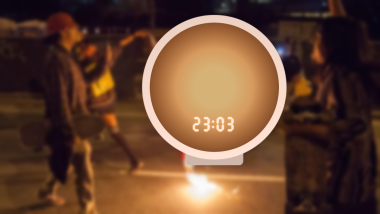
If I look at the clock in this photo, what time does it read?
23:03
